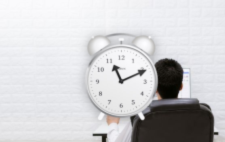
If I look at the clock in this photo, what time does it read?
11:11
